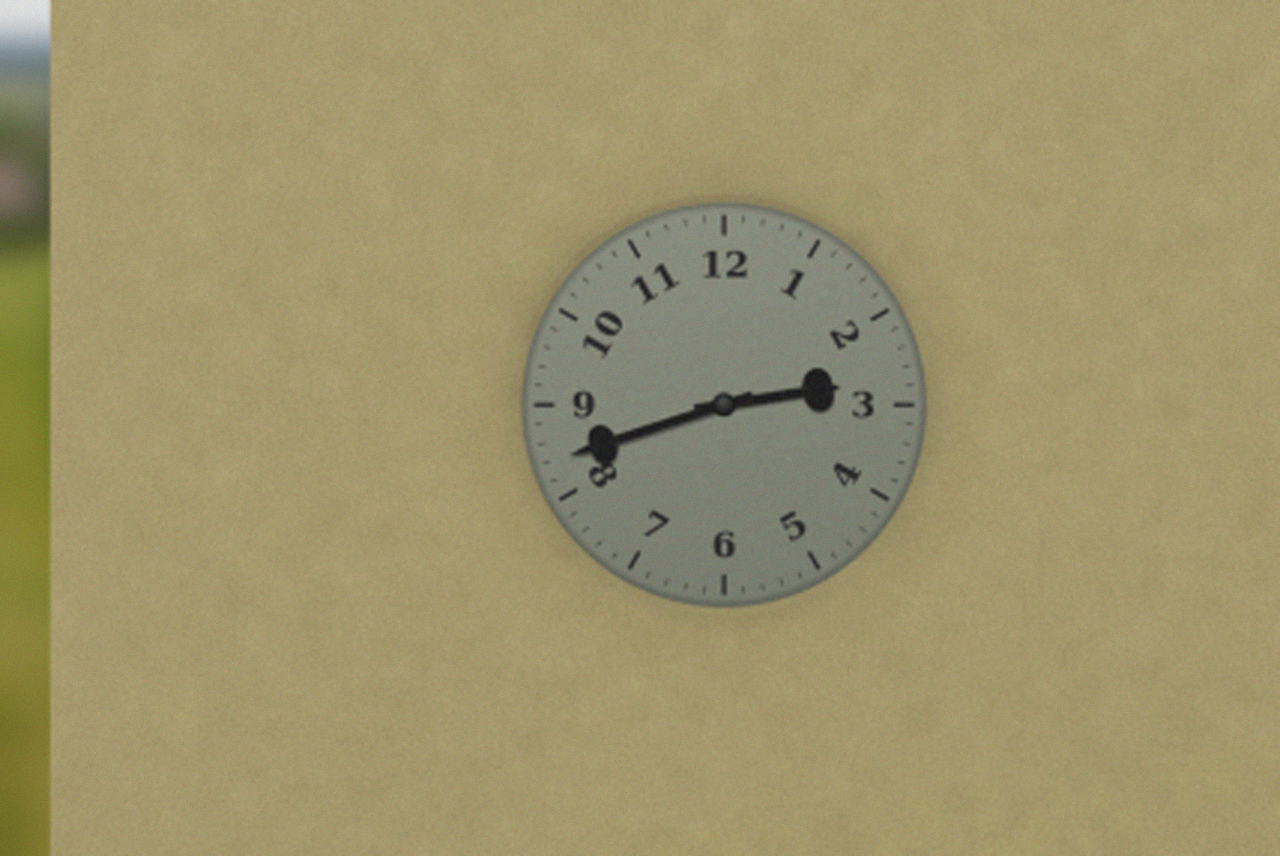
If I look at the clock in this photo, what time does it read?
2:42
